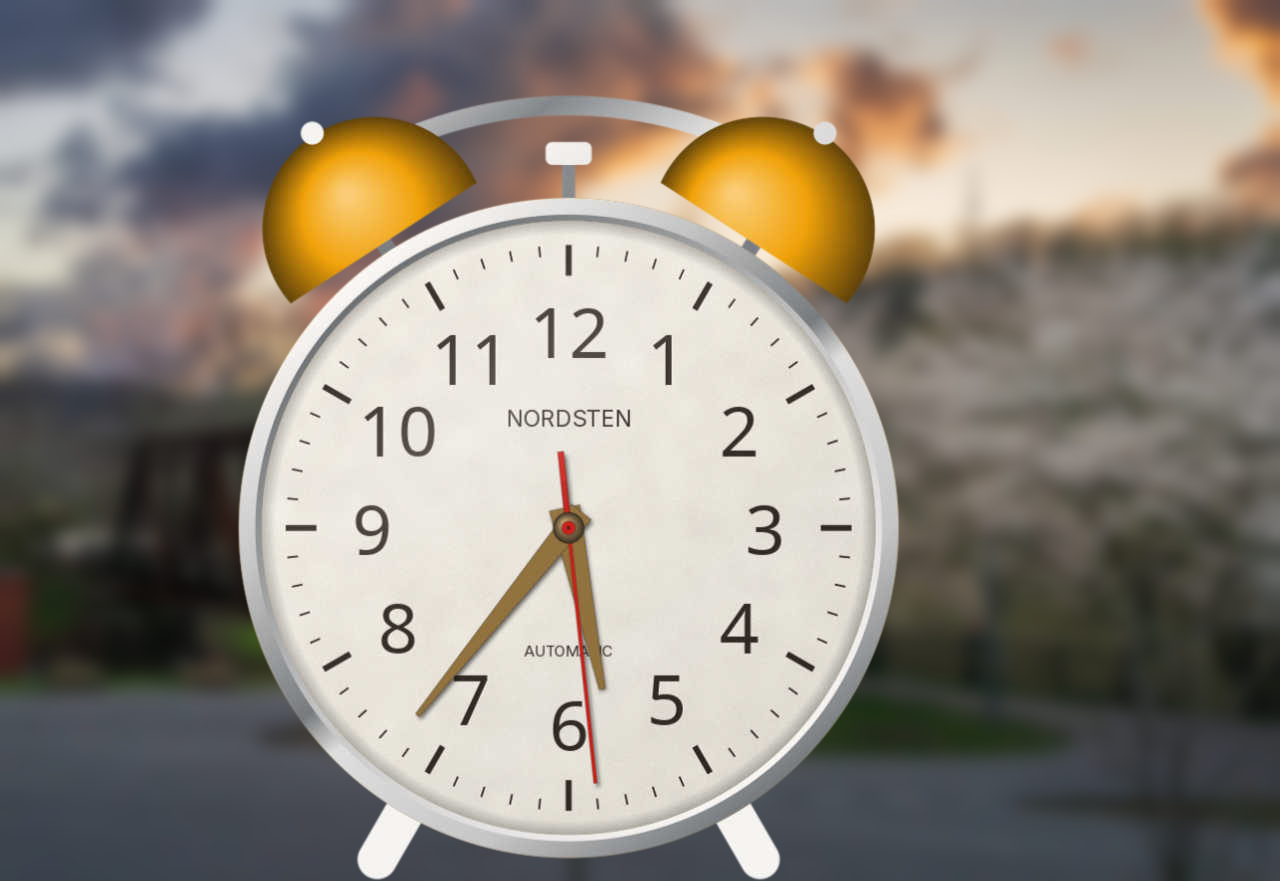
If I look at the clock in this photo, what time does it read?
5:36:29
